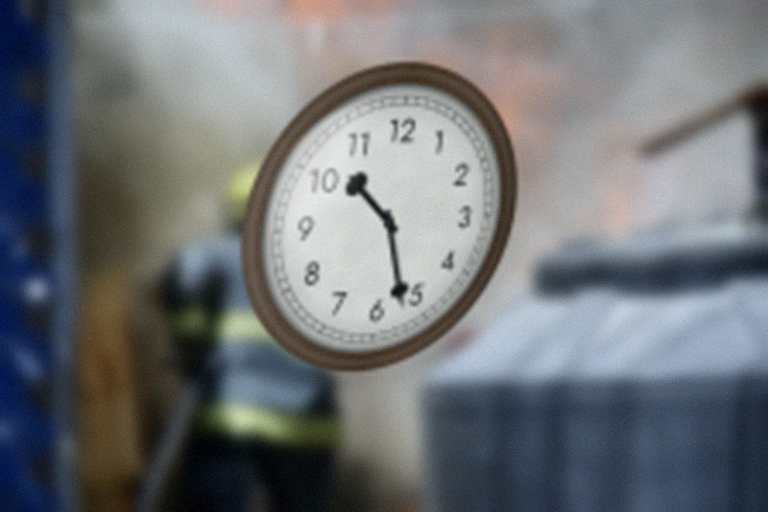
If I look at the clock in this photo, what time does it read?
10:27
